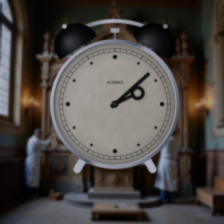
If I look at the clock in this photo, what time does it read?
2:08
